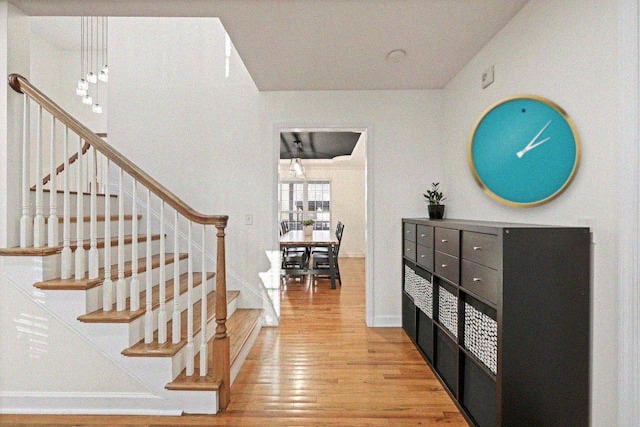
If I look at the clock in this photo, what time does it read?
2:07
